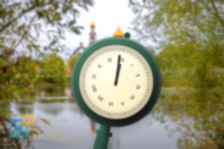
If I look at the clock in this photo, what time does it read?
11:59
